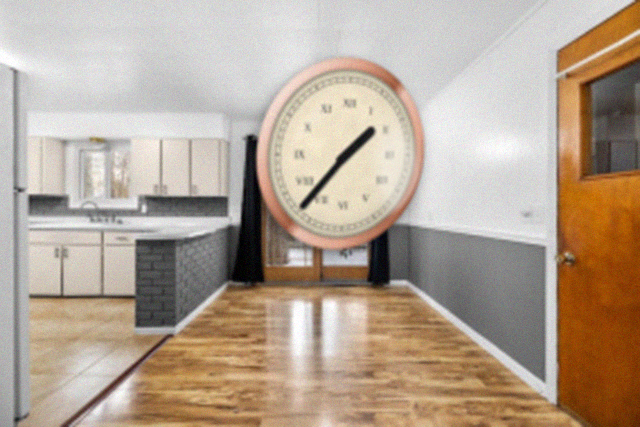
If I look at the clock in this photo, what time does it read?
1:37
